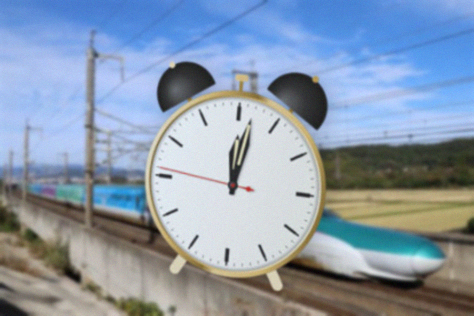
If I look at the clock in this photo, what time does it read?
12:01:46
